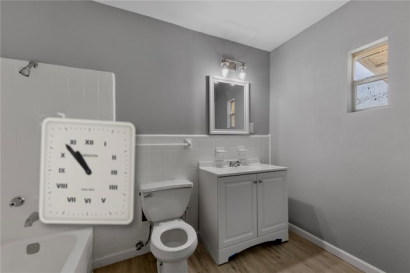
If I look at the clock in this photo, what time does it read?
10:53
